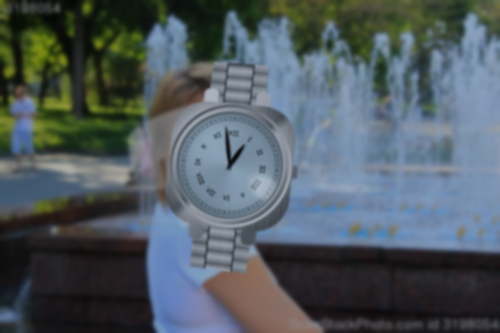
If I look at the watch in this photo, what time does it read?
12:58
